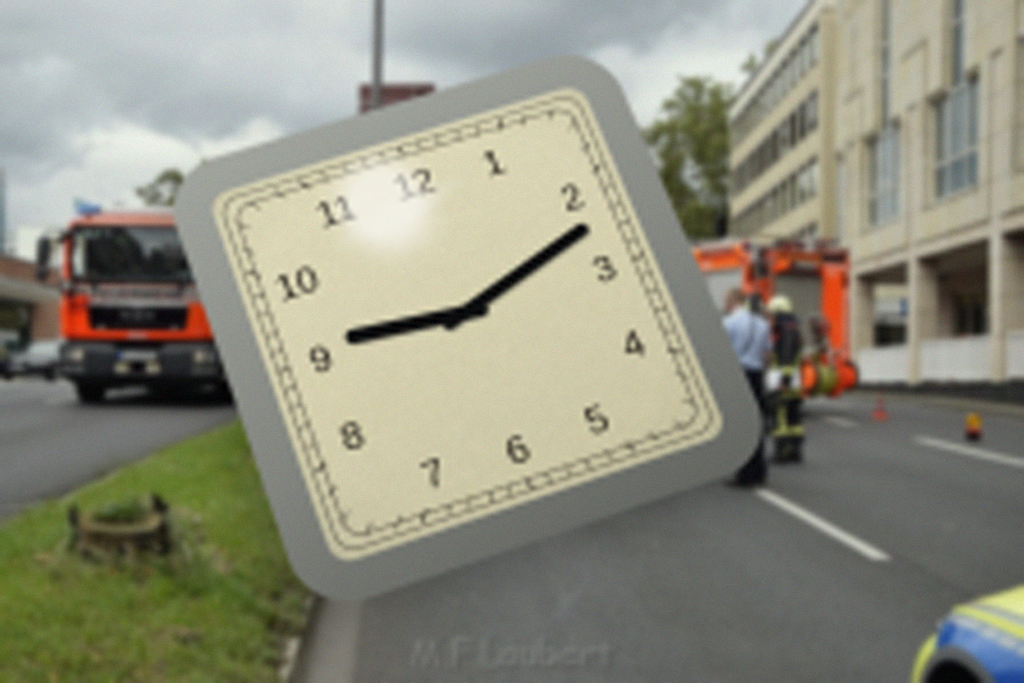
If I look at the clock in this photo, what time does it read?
9:12
